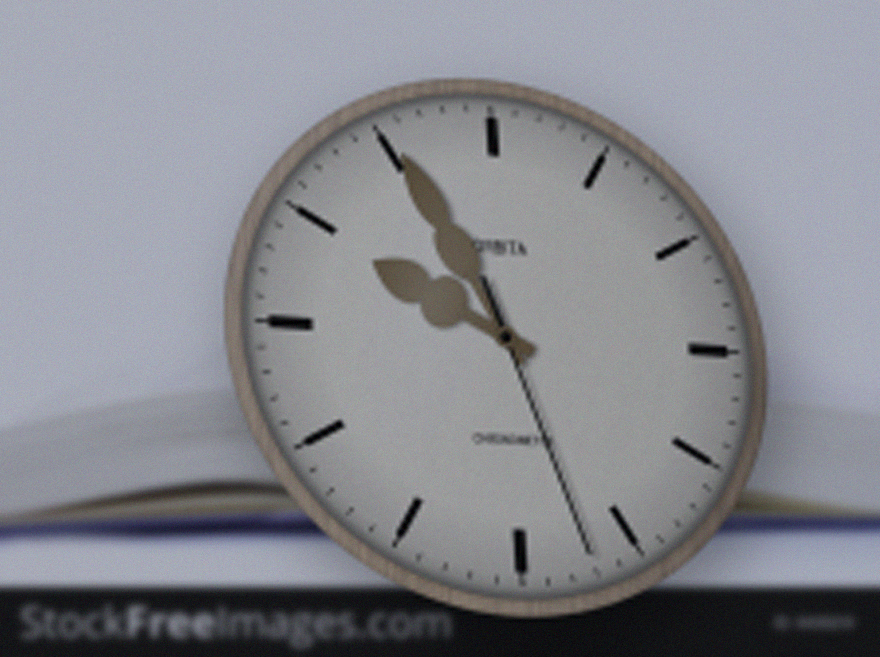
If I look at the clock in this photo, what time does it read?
9:55:27
